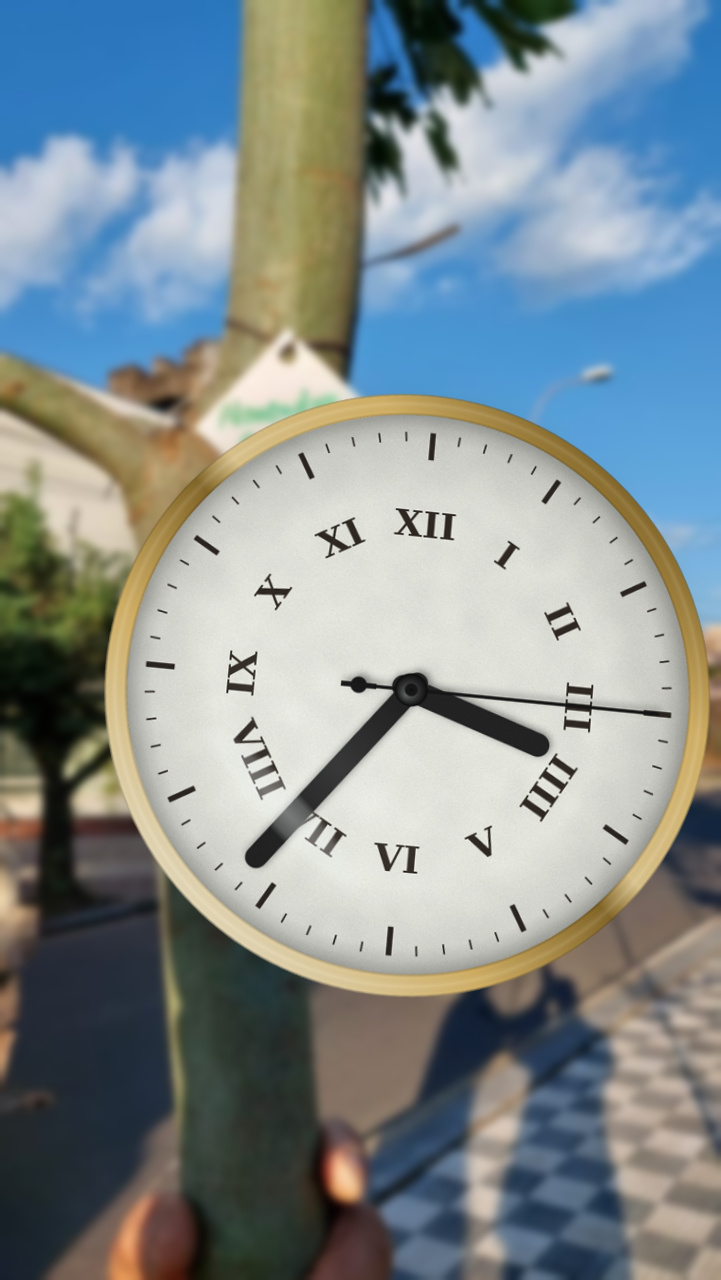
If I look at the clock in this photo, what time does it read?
3:36:15
